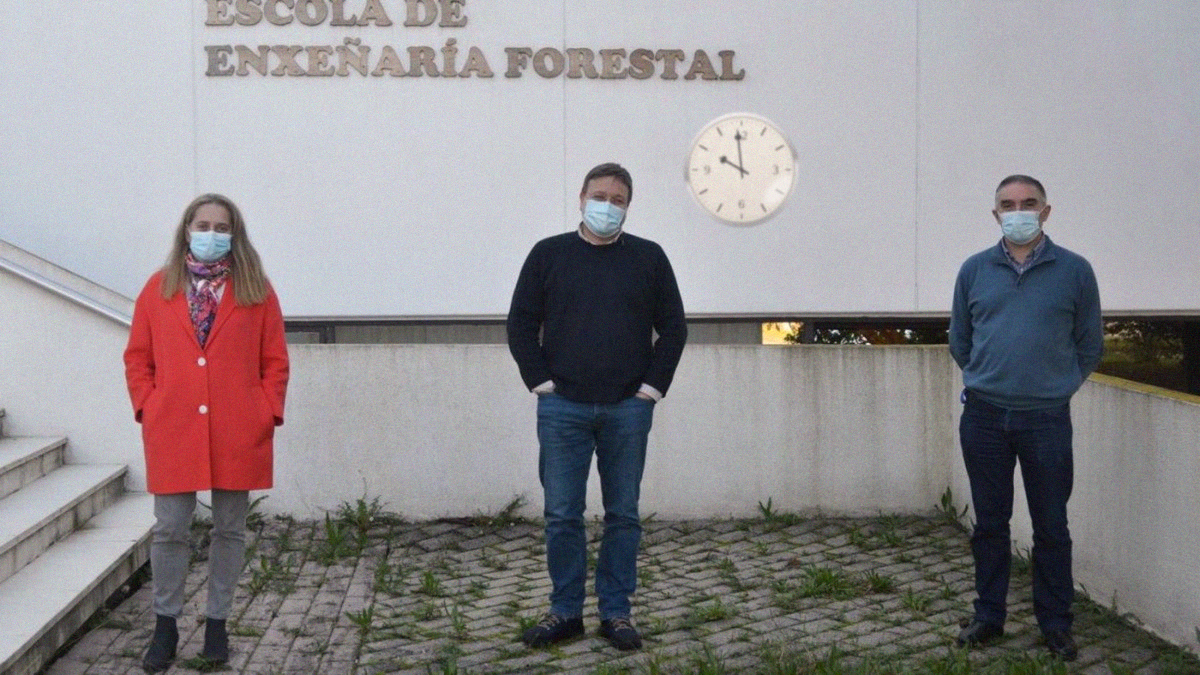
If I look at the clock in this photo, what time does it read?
9:59
